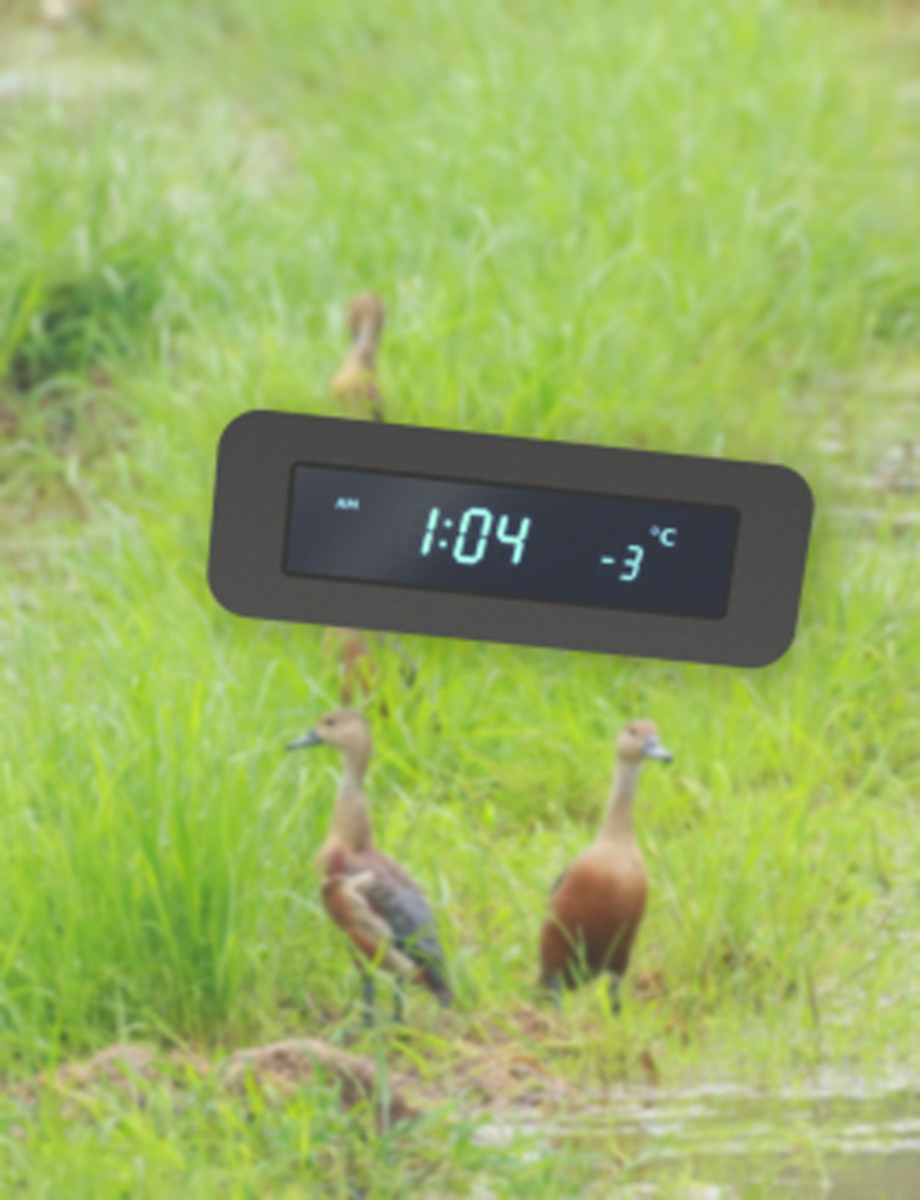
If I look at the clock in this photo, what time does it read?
1:04
